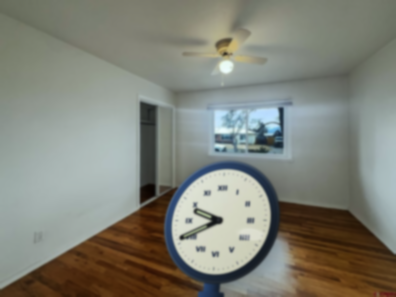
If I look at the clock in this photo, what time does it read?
9:41
